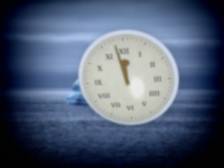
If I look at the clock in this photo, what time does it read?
11:58
